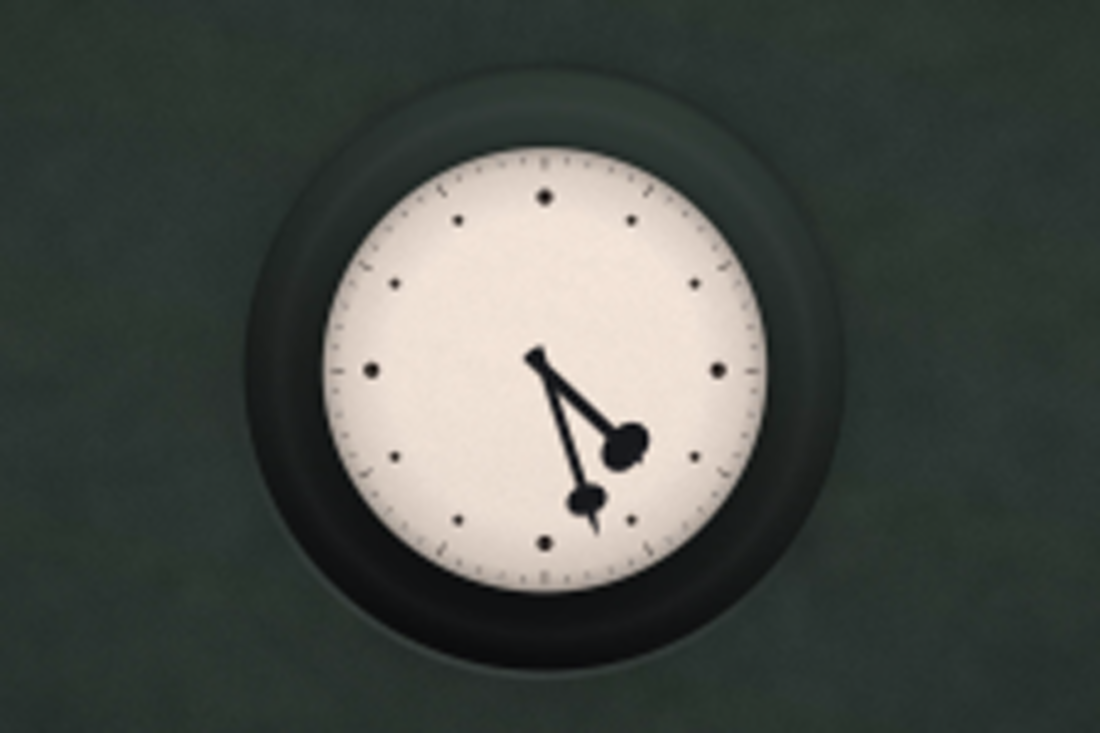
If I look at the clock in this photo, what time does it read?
4:27
